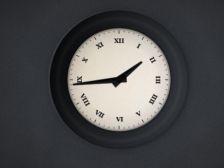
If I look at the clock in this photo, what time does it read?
1:44
